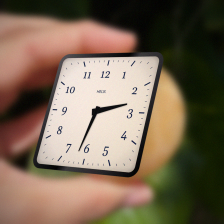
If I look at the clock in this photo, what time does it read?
2:32
